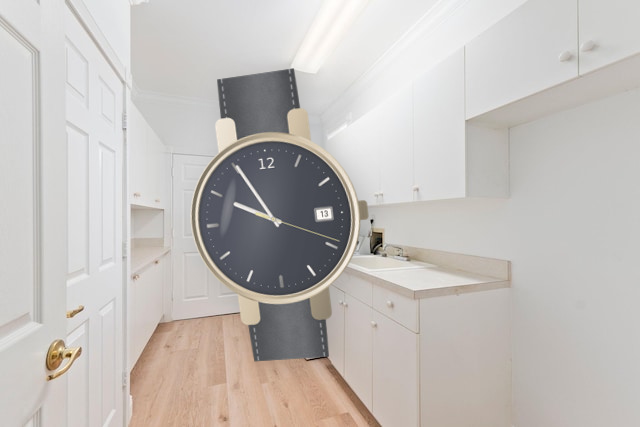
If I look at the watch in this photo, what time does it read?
9:55:19
